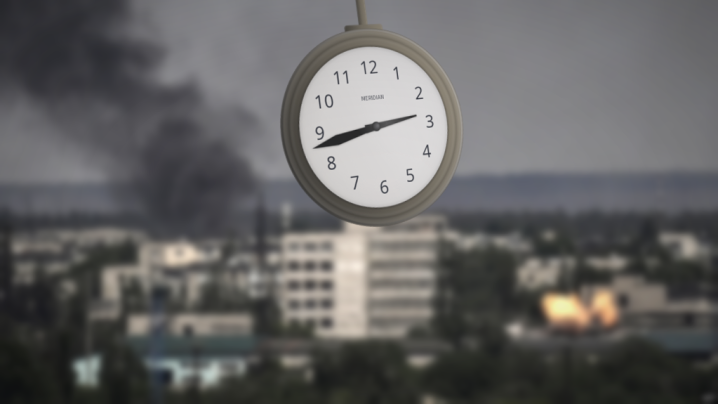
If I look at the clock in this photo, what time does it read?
2:43
